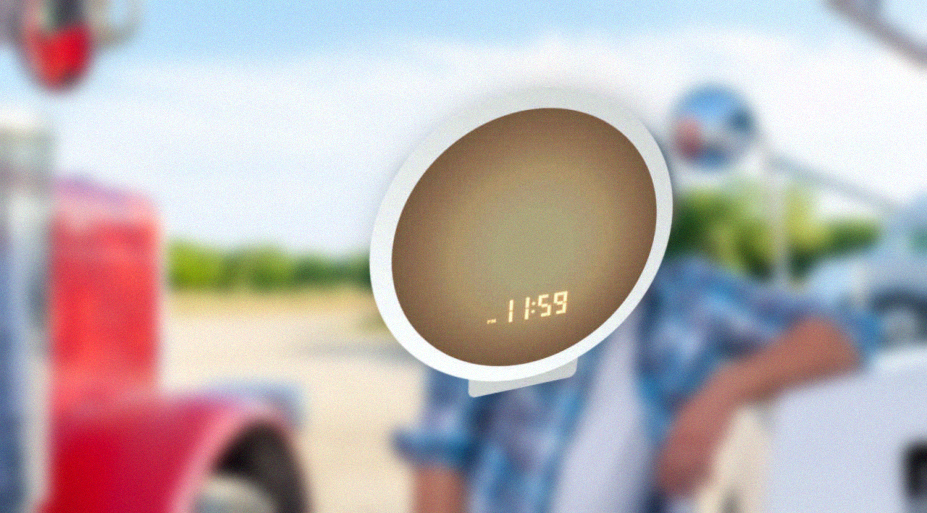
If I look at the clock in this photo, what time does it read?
11:59
